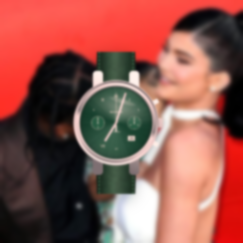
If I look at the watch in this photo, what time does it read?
7:03
